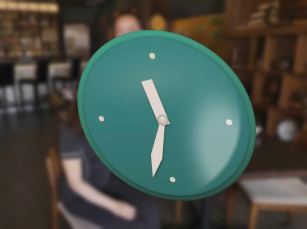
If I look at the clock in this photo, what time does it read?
11:33
